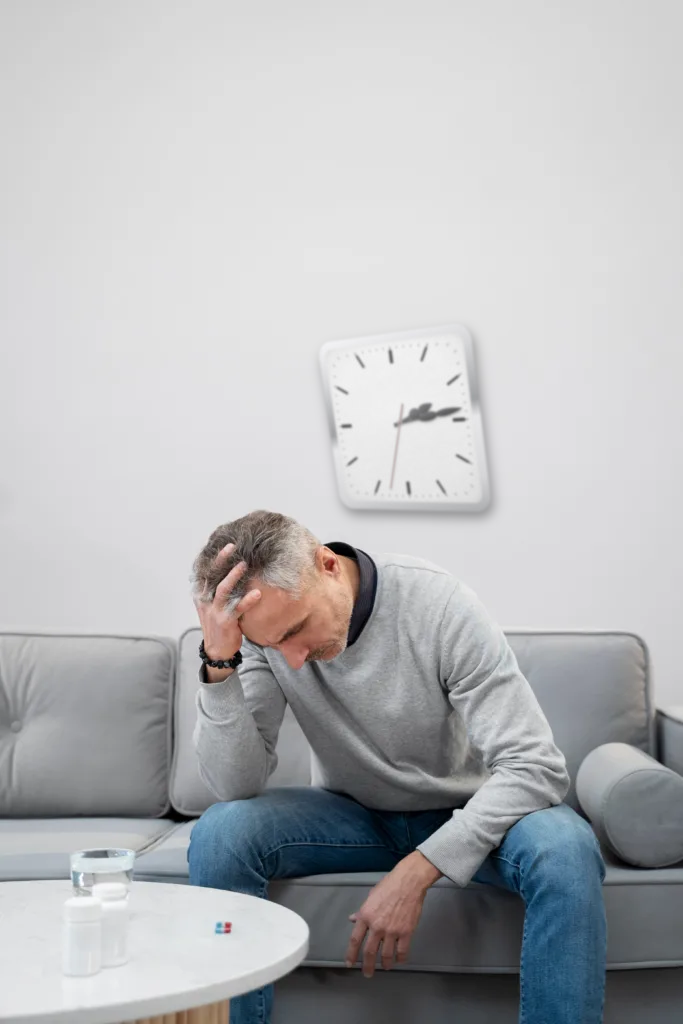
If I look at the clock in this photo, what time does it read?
2:13:33
